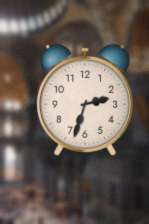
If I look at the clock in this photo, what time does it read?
2:33
